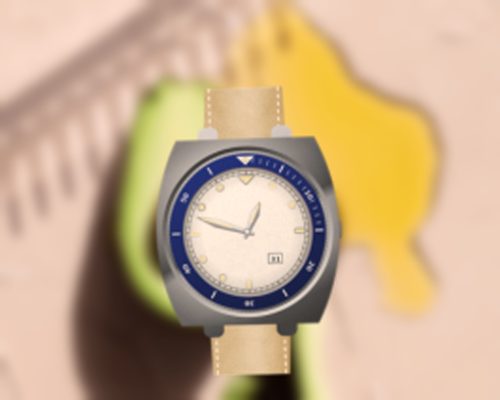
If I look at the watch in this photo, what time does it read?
12:48
